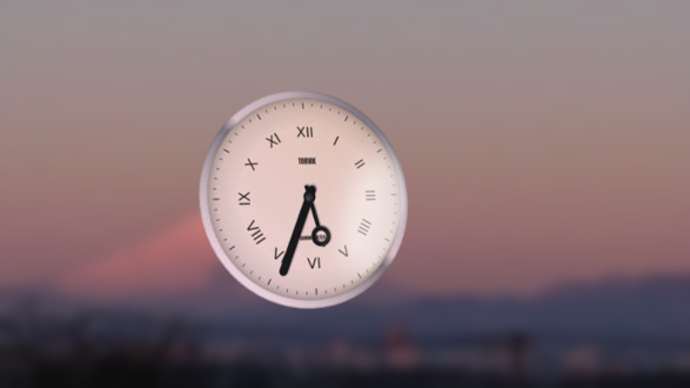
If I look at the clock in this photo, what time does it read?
5:34
